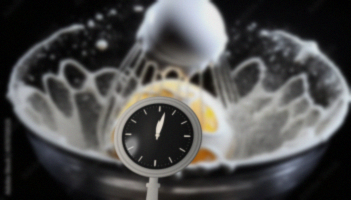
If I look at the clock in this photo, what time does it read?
12:02
